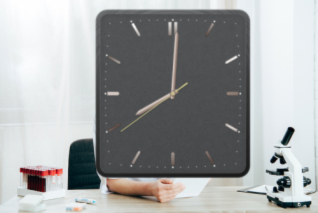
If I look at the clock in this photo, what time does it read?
8:00:39
